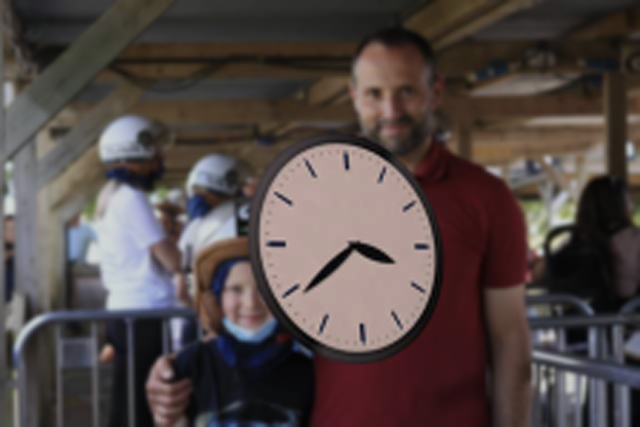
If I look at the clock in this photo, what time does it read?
3:39
